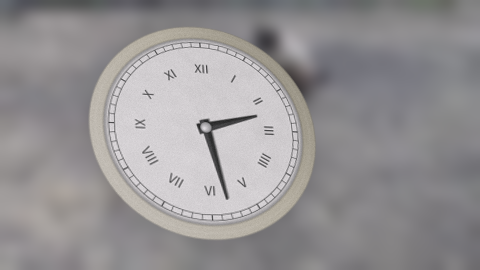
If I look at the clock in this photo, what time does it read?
2:28
